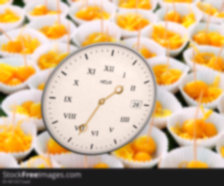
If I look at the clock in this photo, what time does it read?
1:34
